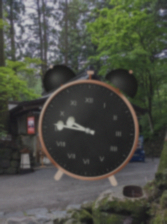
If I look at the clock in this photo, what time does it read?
9:46
